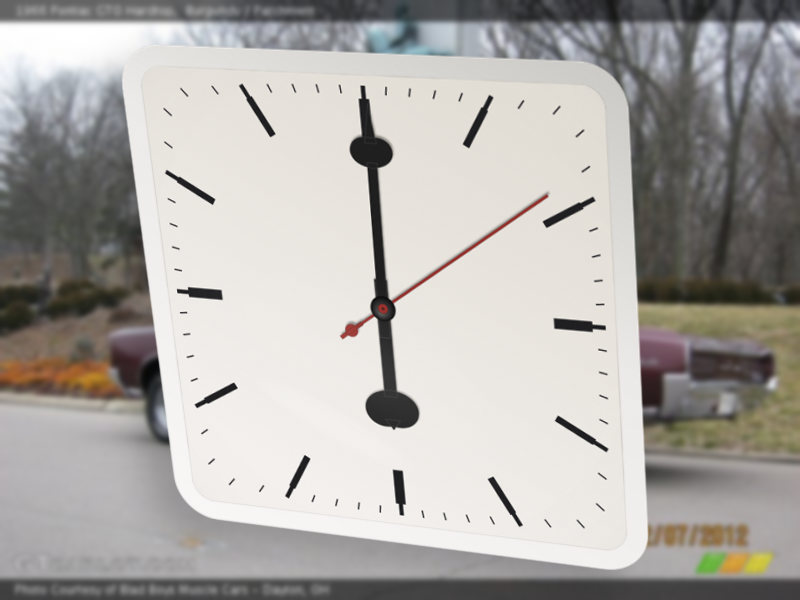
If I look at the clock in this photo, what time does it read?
6:00:09
